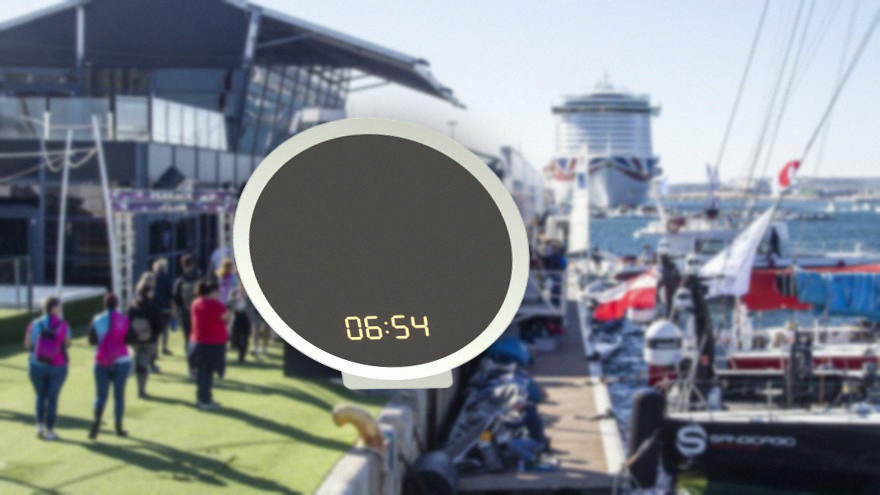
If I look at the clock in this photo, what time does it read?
6:54
